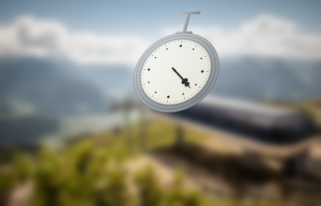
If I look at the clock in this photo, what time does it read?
4:22
